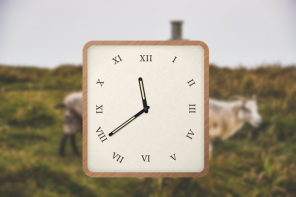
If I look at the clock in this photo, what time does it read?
11:39
